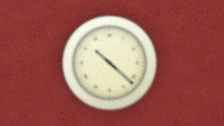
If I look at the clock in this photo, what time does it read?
10:22
